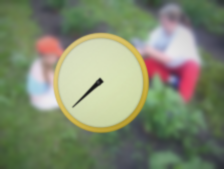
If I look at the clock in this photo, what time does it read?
7:38
